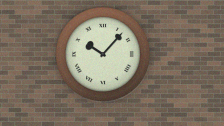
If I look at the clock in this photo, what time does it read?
10:07
